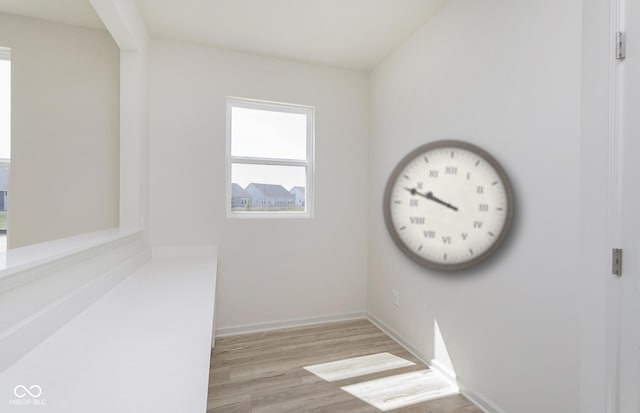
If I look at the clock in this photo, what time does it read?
9:48
